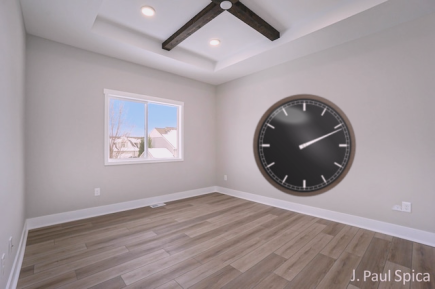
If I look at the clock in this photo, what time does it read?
2:11
